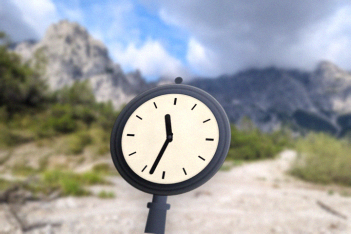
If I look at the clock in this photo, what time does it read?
11:33
